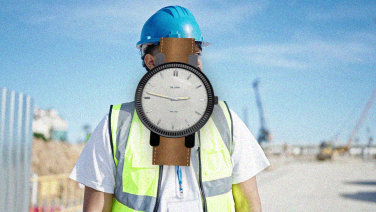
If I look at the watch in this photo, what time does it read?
2:47
